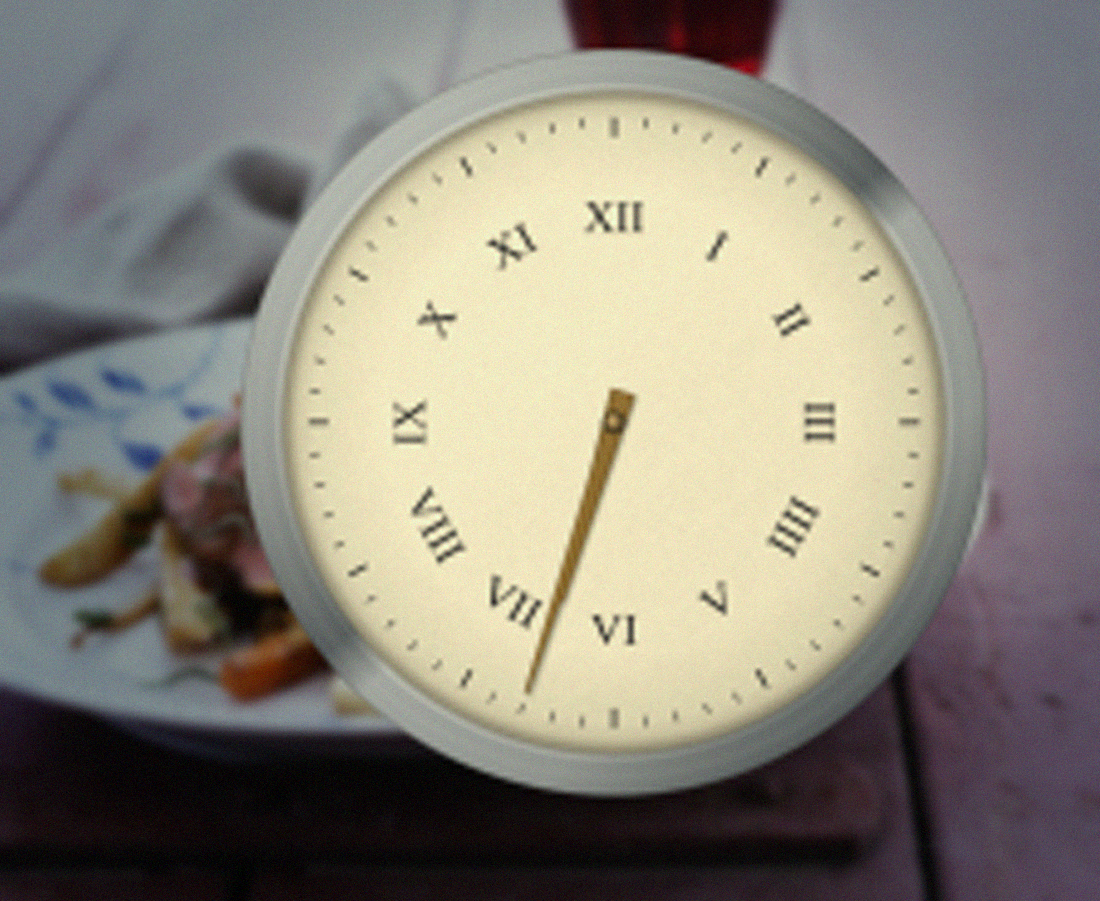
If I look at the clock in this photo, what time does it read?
6:33
